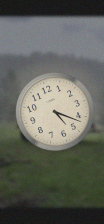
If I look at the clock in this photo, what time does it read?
5:22
